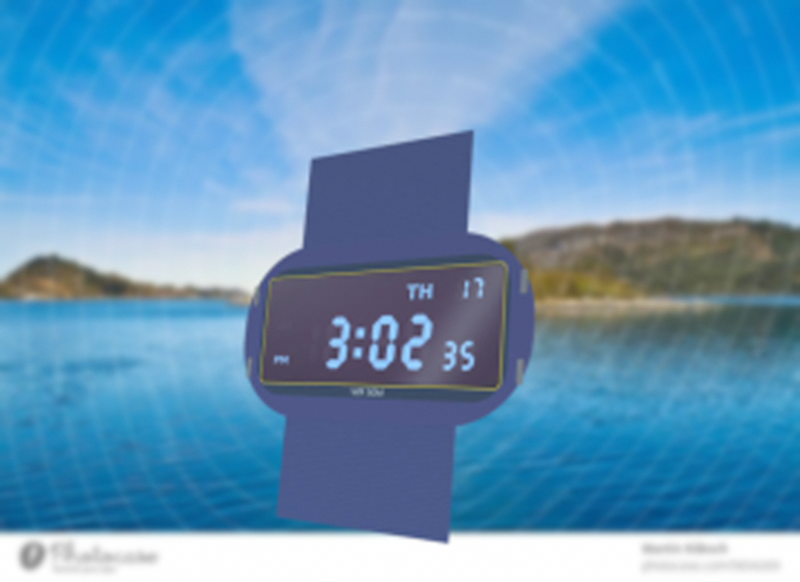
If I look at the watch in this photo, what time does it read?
3:02:35
